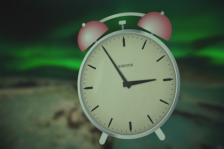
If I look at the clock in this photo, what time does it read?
2:55
